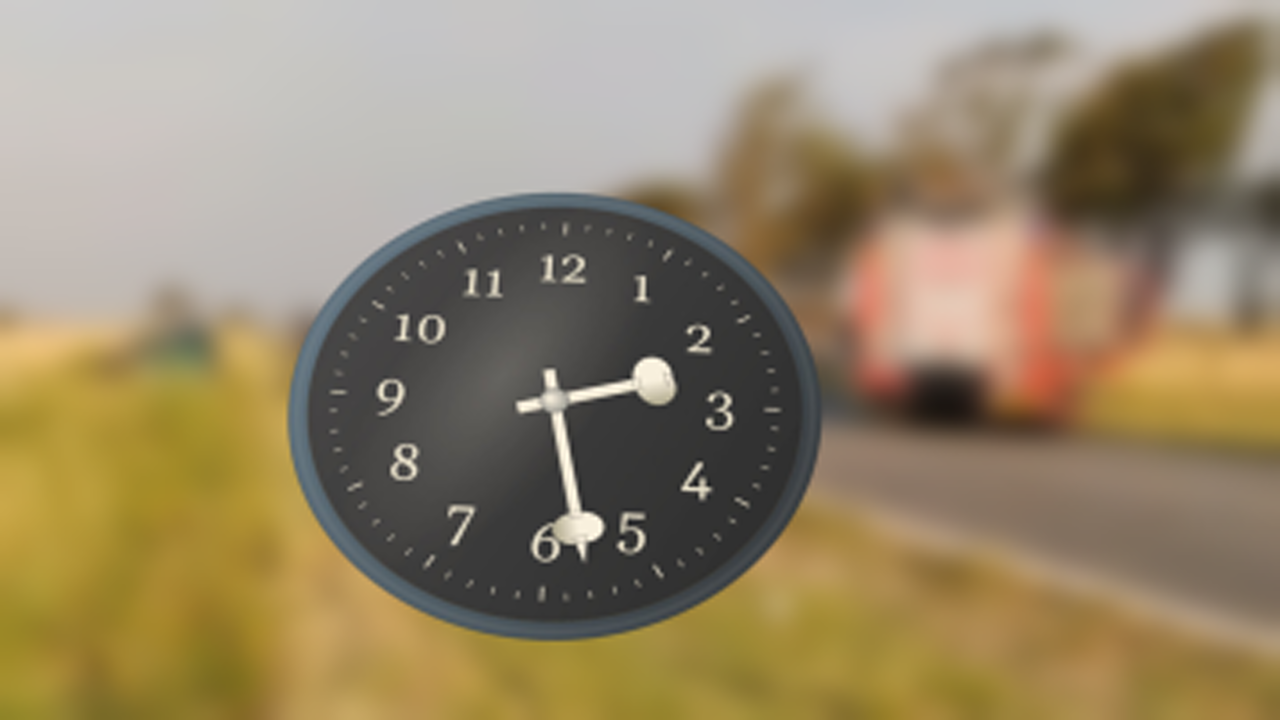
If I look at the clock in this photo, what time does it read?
2:28
